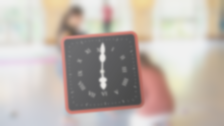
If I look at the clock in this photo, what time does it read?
6:01
